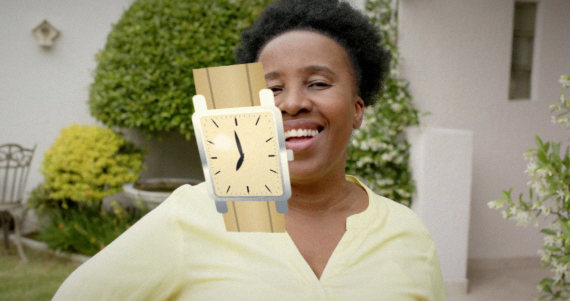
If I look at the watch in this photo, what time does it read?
6:59
